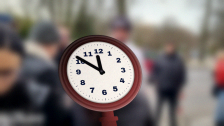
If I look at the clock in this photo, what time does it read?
11:51
